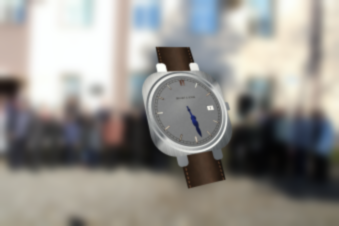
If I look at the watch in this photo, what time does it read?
5:28
